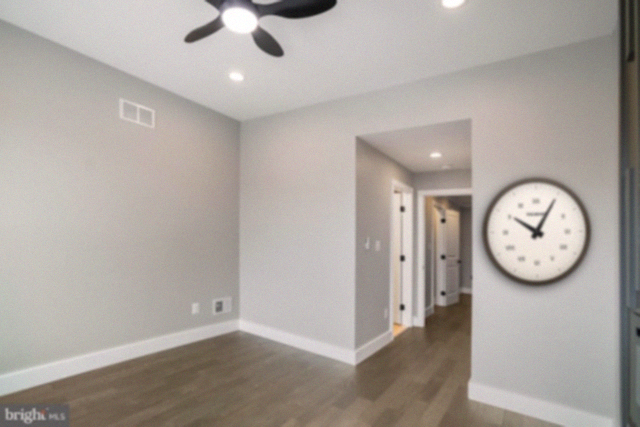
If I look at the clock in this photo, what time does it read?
10:05
